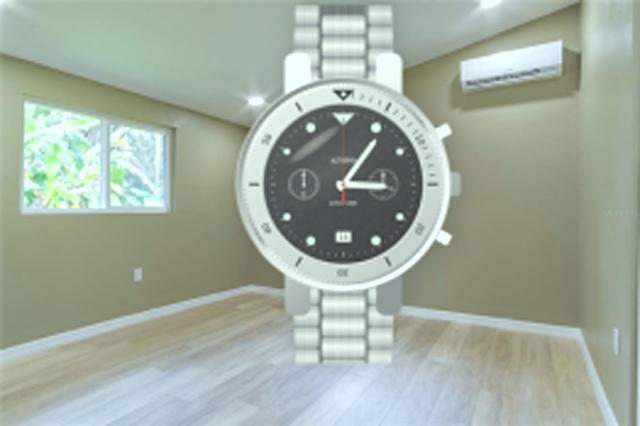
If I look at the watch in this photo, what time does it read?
3:06
